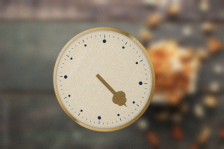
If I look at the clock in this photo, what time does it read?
4:22
